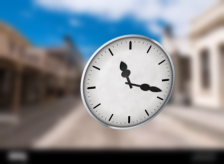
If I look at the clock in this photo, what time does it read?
11:18
